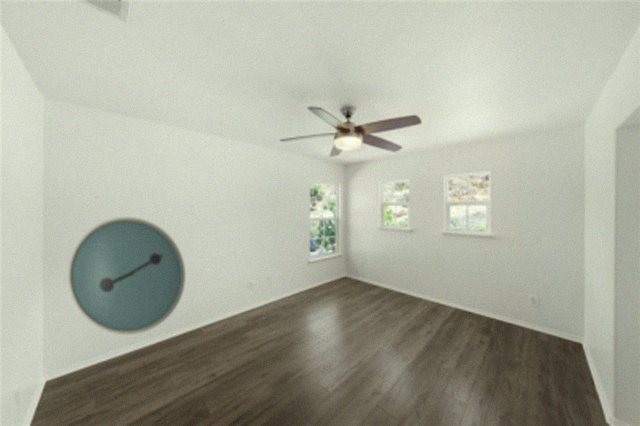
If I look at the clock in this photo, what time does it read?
8:10
